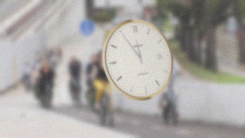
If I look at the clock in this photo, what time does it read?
11:55
